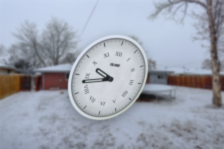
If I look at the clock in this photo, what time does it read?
9:43
